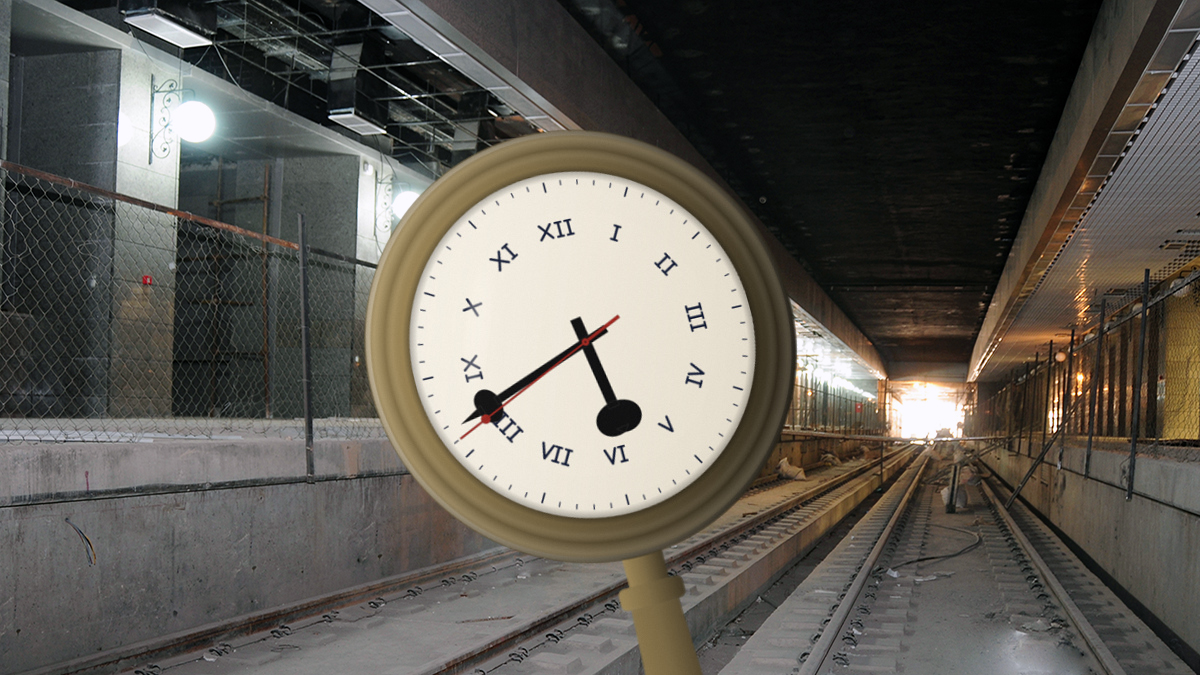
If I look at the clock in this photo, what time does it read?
5:41:41
